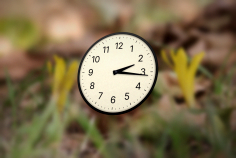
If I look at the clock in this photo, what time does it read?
2:16
